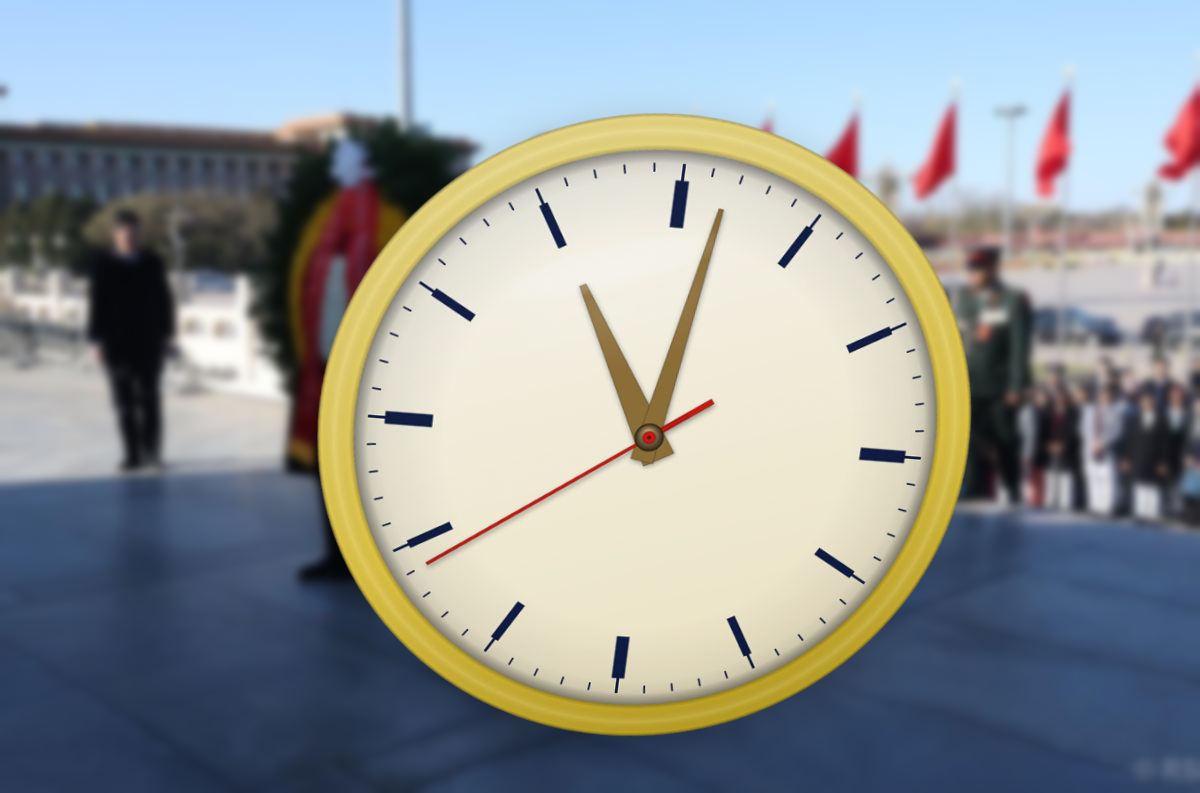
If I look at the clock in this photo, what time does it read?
11:01:39
